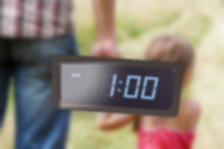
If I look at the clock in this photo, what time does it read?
1:00
